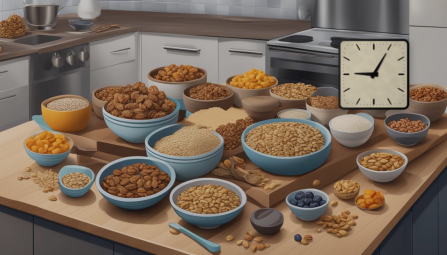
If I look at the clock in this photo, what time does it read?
9:05
